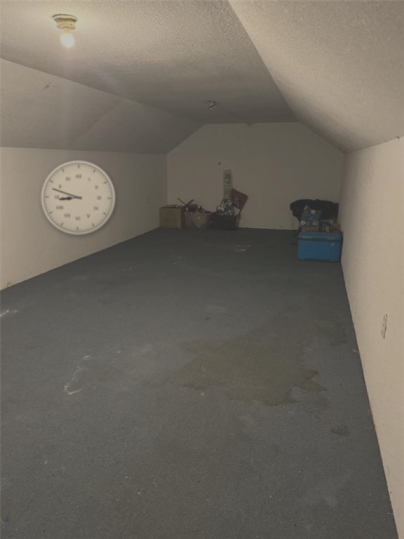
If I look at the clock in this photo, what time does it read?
8:48
